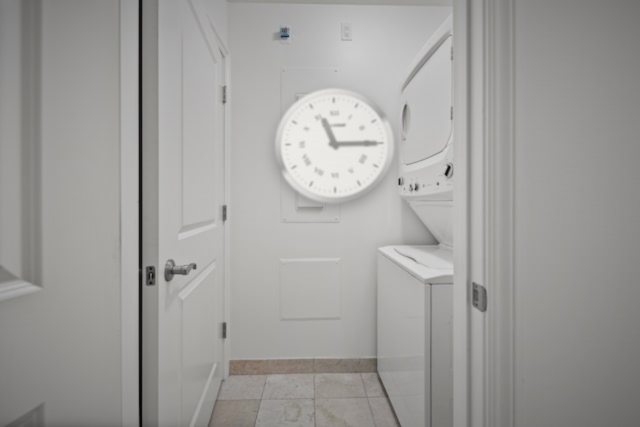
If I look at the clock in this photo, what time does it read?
11:15
